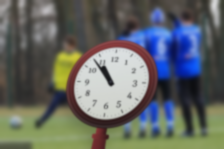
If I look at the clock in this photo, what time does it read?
10:53
